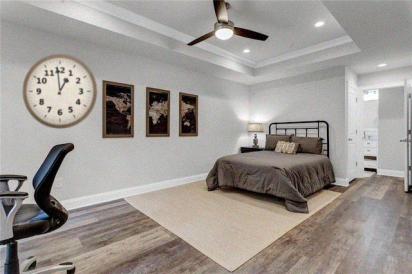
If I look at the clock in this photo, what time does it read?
12:59
